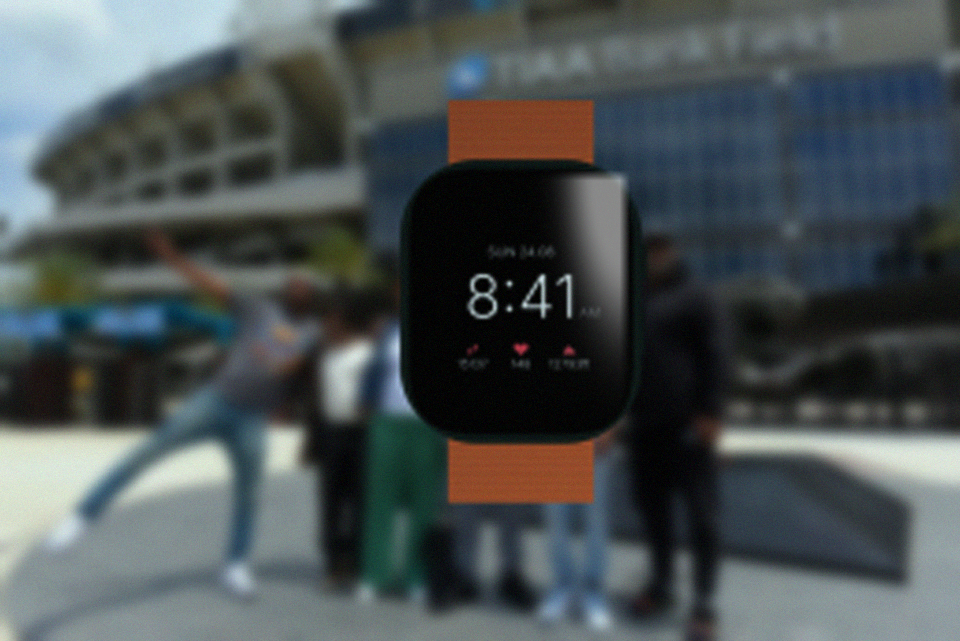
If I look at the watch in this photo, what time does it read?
8:41
